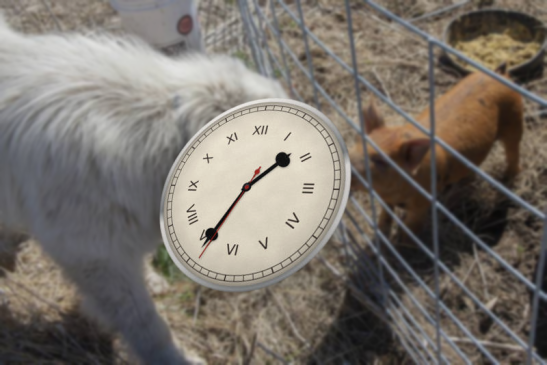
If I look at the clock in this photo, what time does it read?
1:34:34
